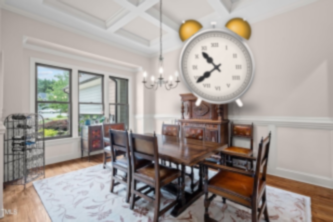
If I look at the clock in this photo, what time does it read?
10:39
